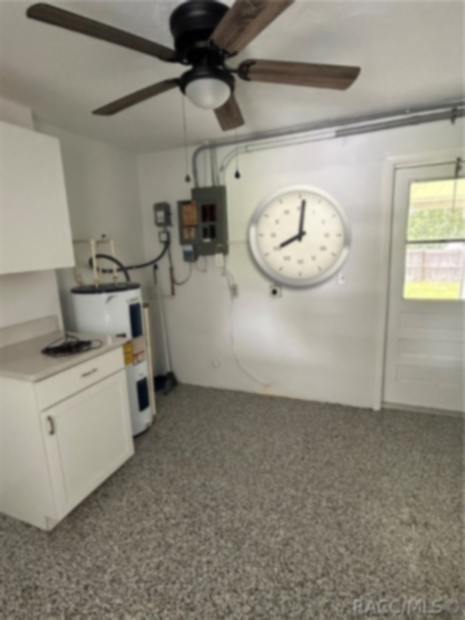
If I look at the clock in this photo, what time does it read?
8:01
